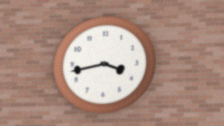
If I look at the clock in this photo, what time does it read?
3:43
